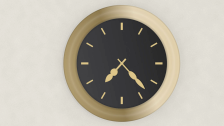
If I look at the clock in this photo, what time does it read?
7:23
